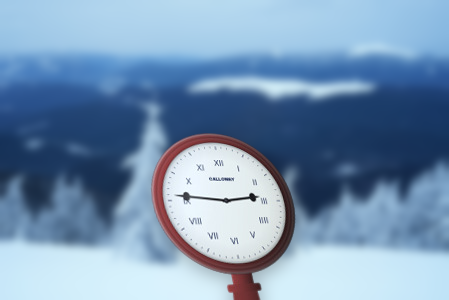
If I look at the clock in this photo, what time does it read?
2:46
